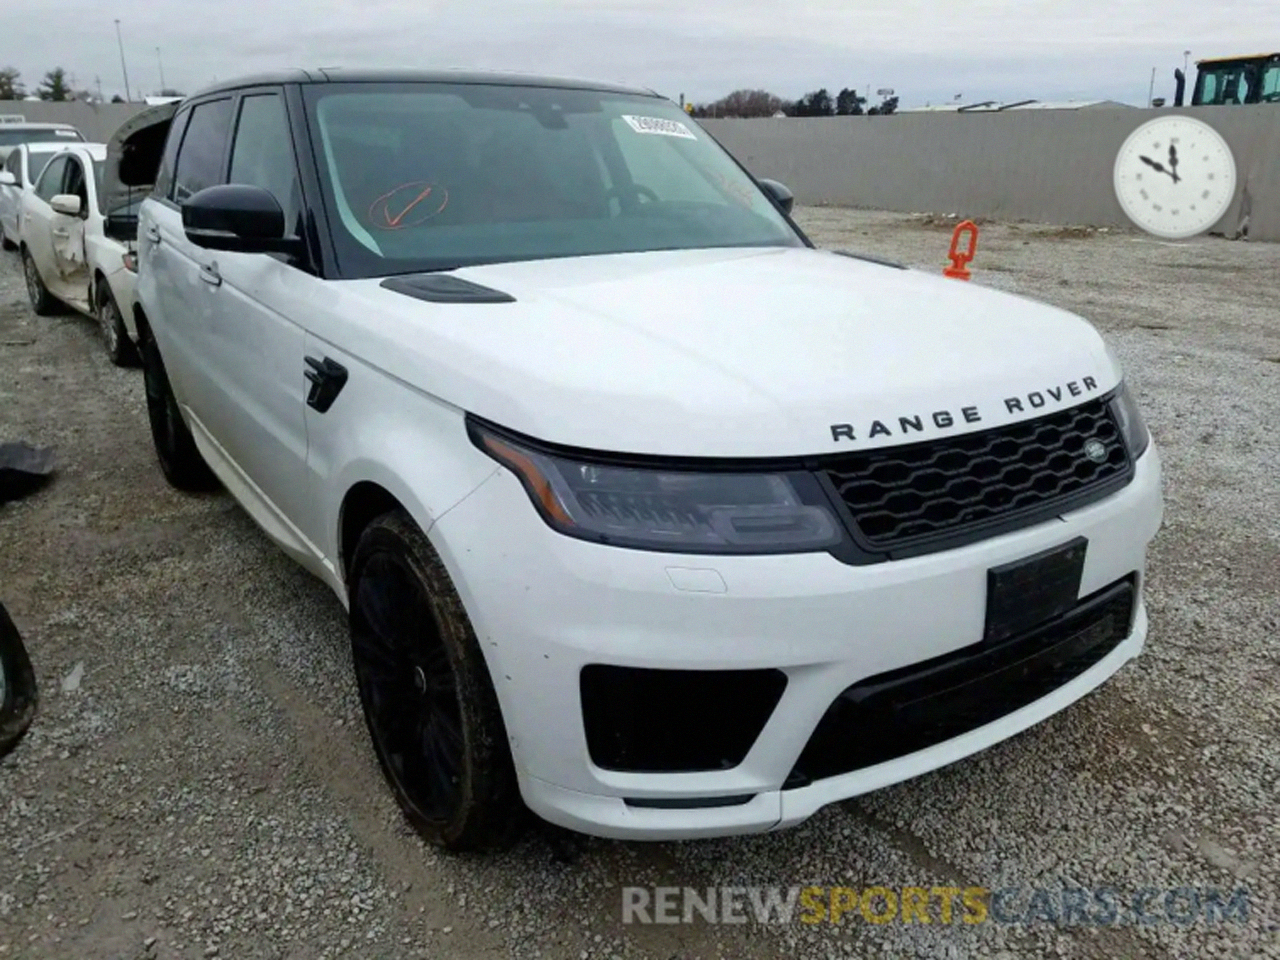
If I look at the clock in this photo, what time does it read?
11:50
